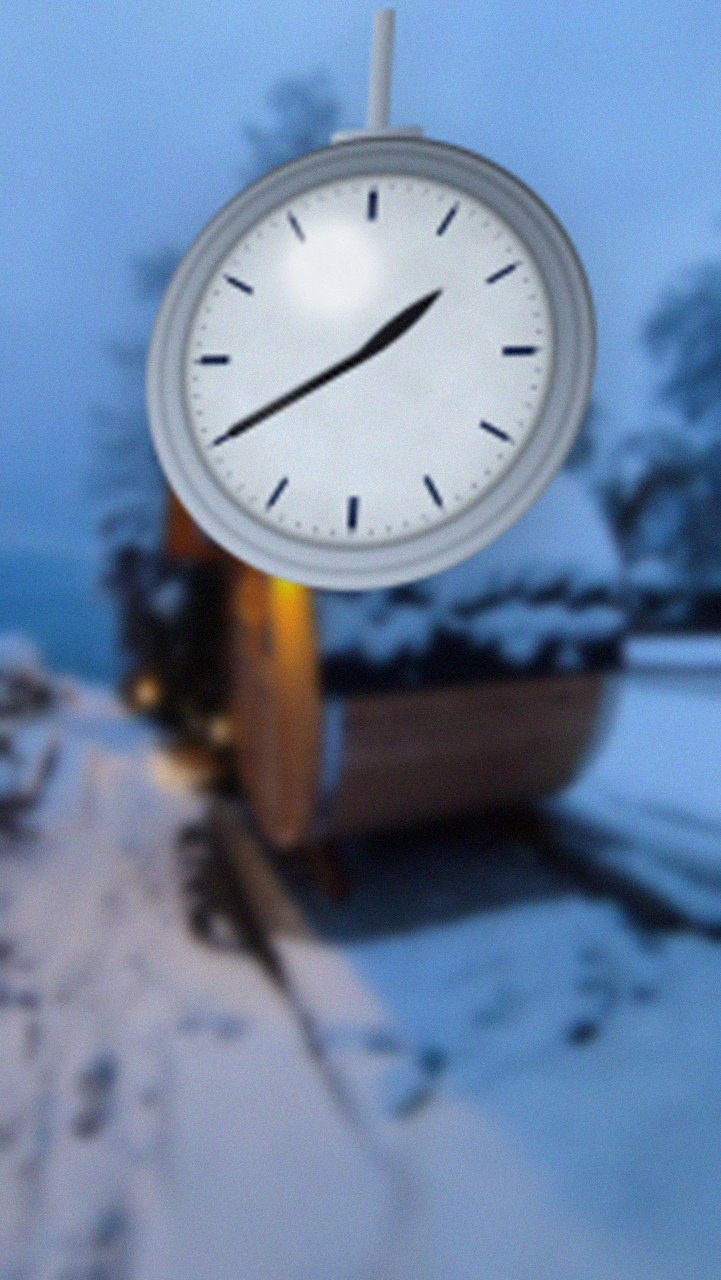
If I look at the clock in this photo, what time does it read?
1:40
